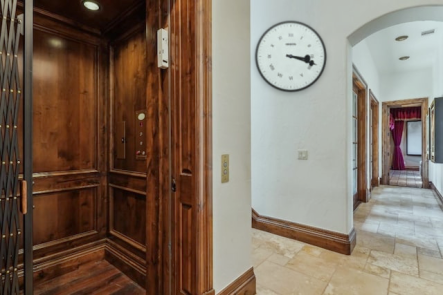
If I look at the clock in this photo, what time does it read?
3:18
